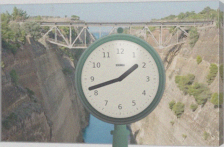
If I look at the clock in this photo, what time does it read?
1:42
